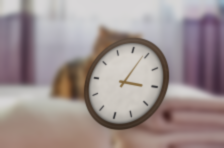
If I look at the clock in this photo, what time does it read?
3:04
